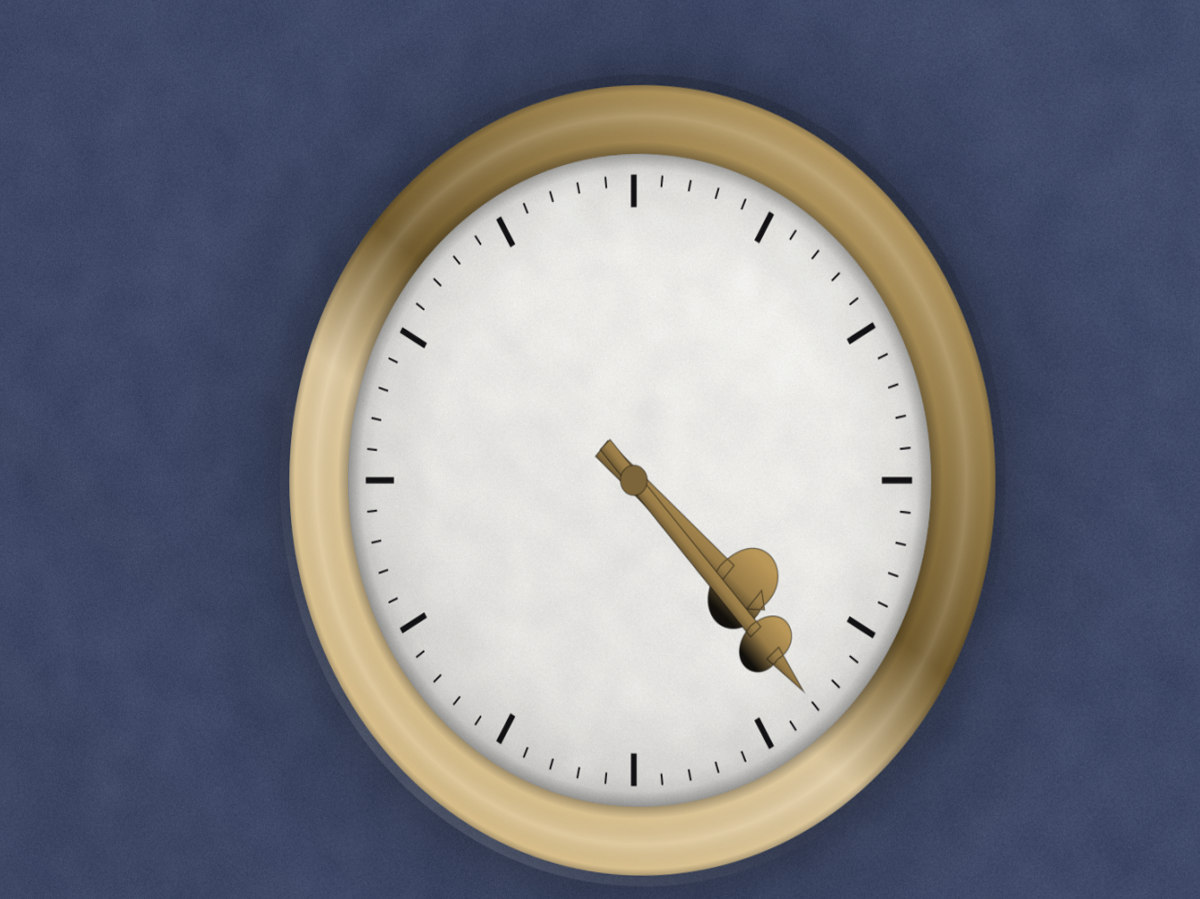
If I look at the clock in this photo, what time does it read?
4:23
